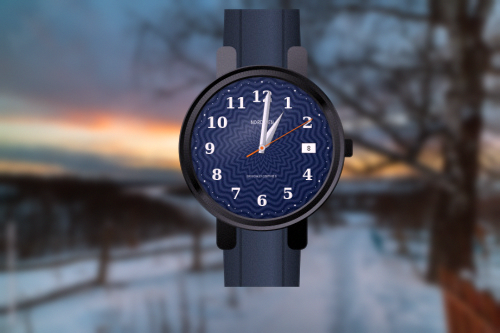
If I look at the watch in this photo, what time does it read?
1:01:10
